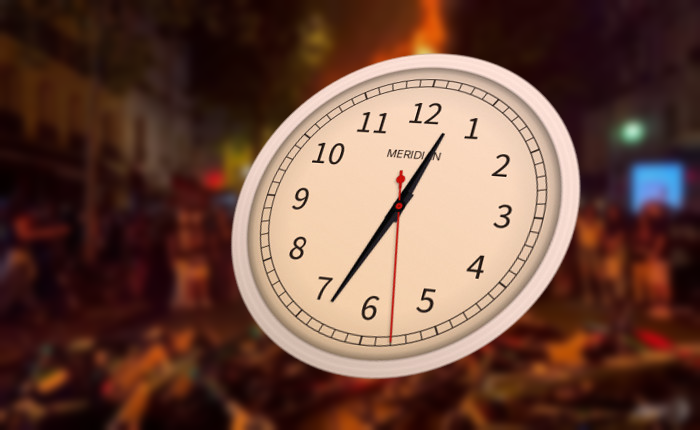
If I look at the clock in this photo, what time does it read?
12:33:28
